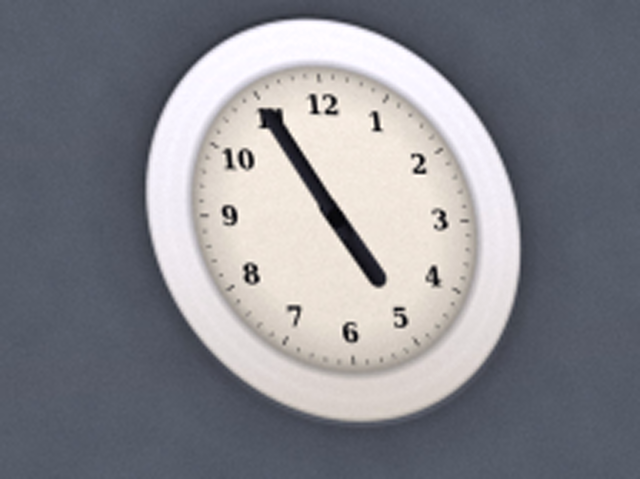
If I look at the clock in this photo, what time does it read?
4:55
